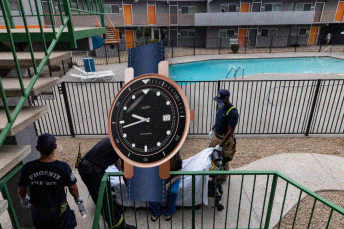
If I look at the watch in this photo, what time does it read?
9:43
